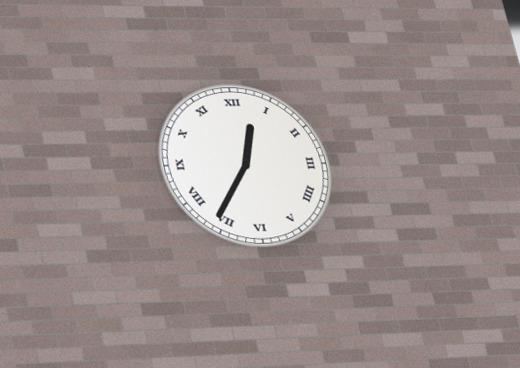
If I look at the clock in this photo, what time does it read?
12:36
